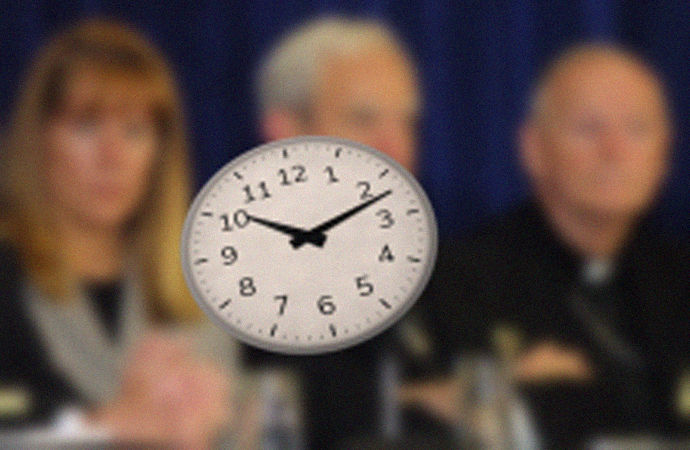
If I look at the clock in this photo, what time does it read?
10:12
